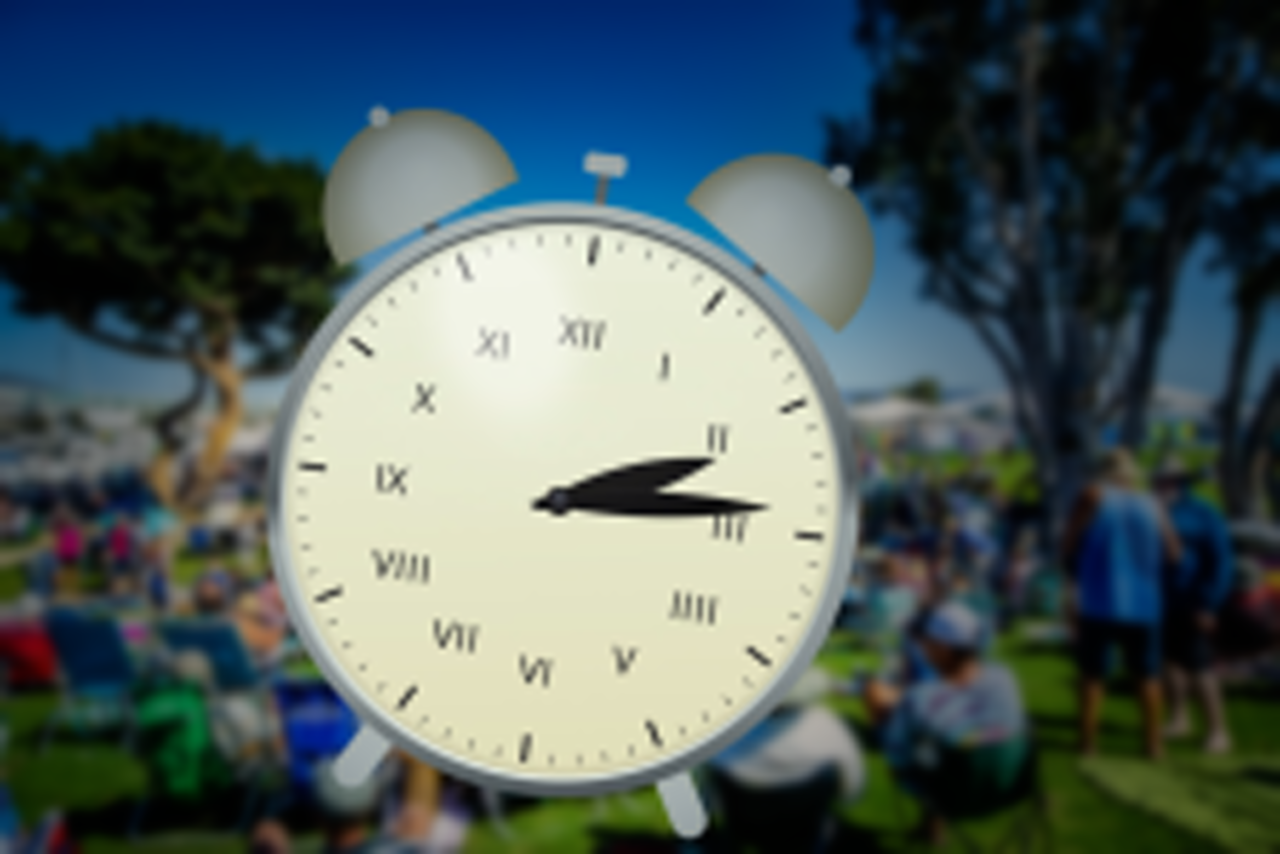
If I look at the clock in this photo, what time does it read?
2:14
